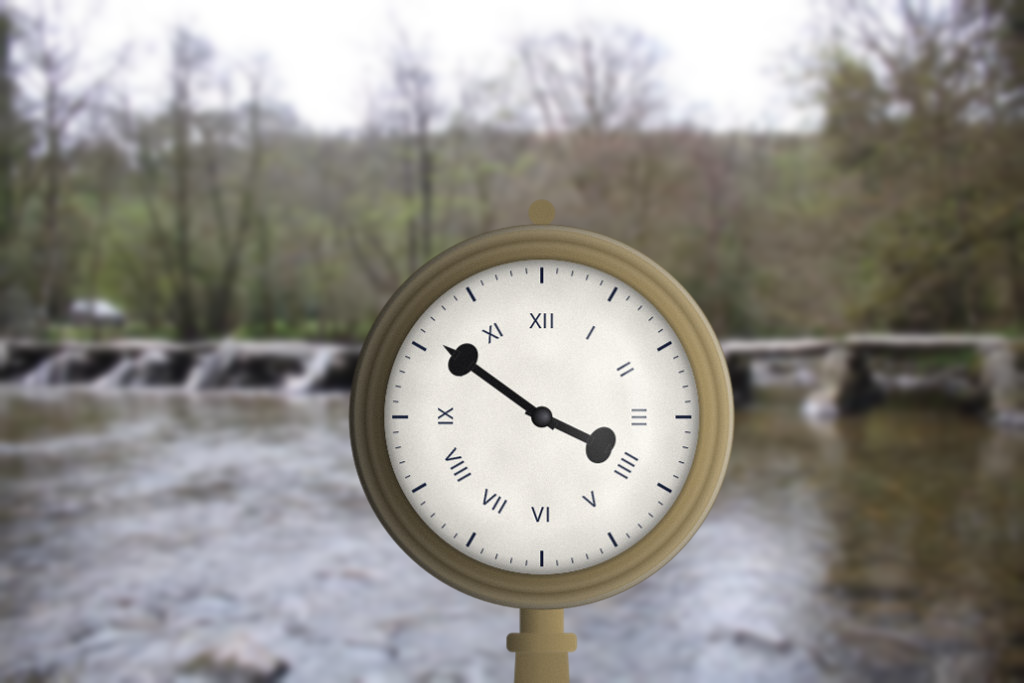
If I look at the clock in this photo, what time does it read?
3:51
